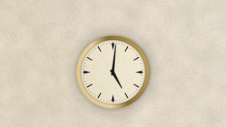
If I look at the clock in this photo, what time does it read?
5:01
